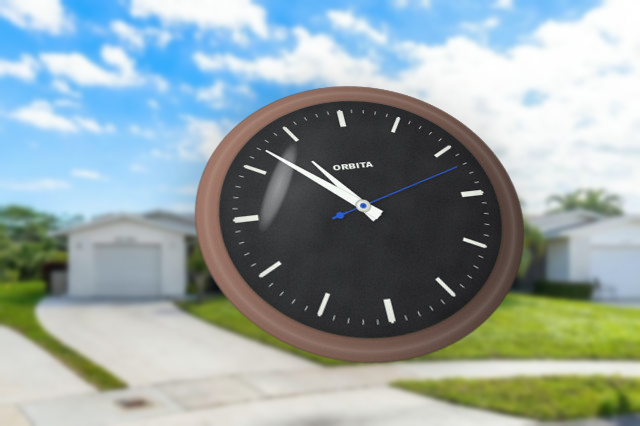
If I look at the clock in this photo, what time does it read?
10:52:12
